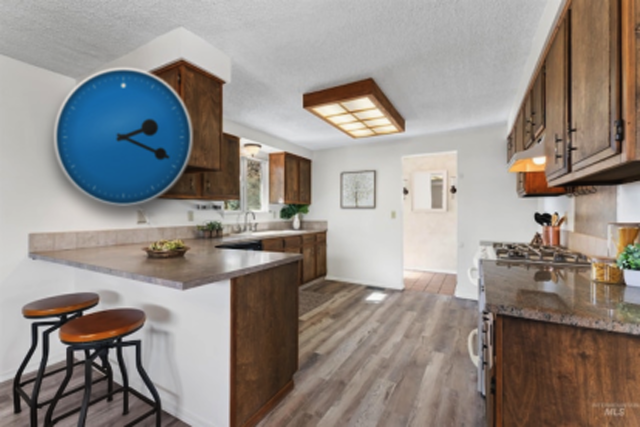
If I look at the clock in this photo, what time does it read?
2:19
